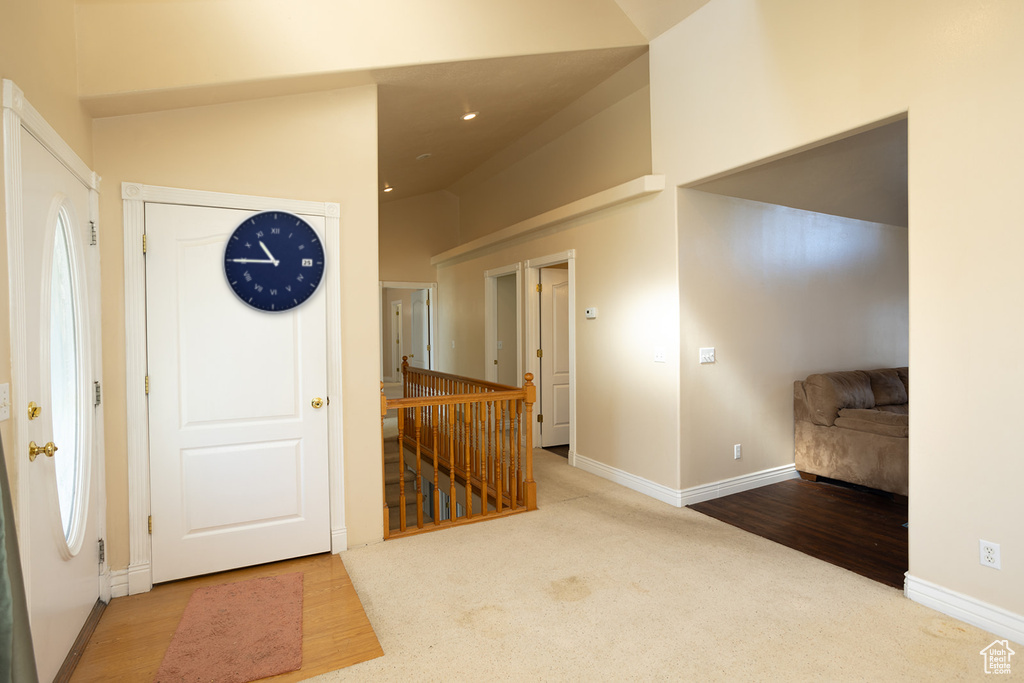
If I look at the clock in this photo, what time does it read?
10:45
